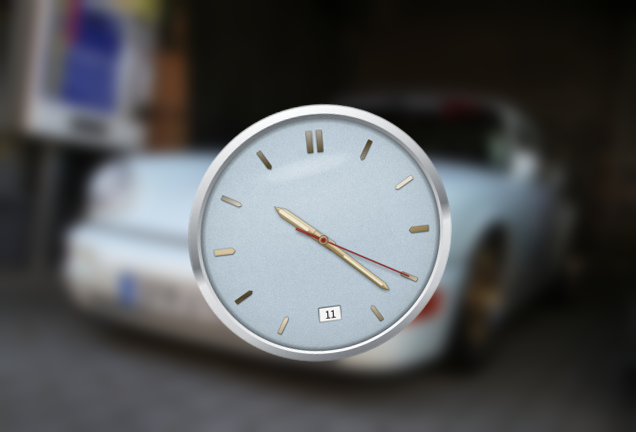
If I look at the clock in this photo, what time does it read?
10:22:20
